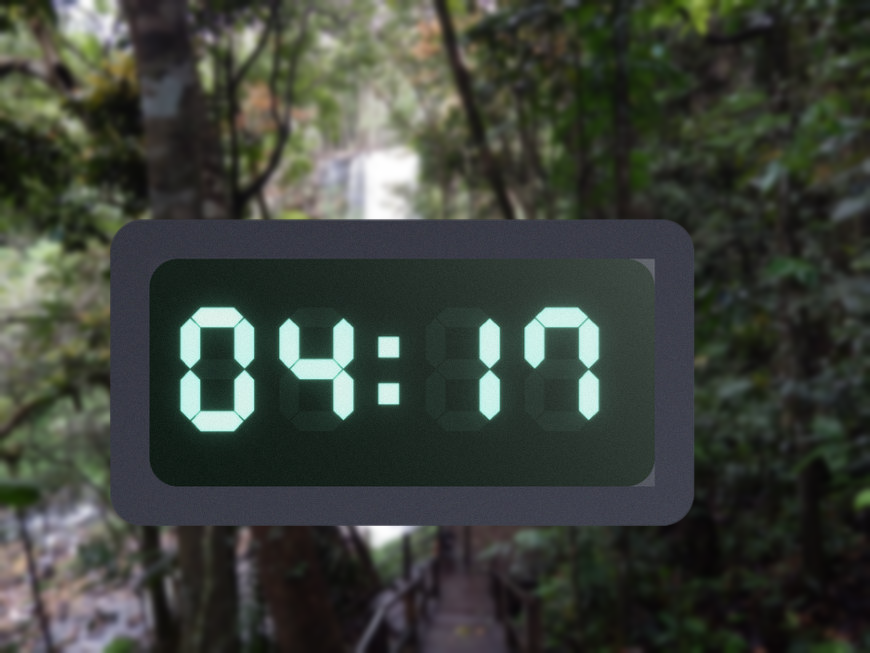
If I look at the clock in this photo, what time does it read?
4:17
